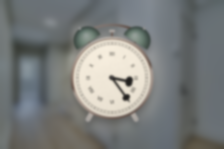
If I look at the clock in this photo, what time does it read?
3:24
